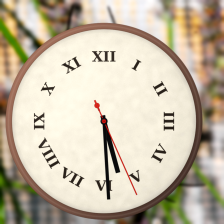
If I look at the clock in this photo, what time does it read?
5:29:26
